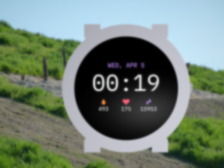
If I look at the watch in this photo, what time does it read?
0:19
